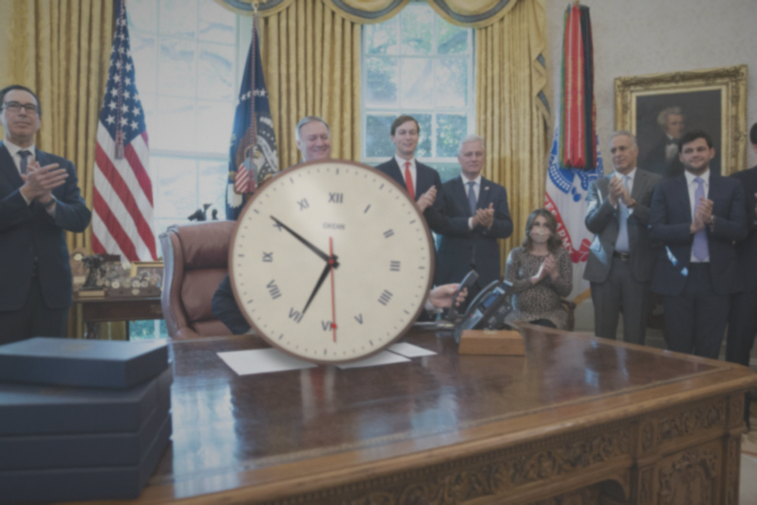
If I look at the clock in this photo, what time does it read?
6:50:29
